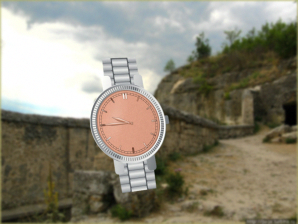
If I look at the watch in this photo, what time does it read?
9:45
